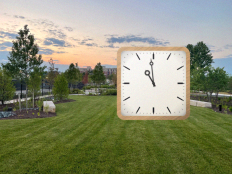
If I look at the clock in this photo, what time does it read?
10:59
